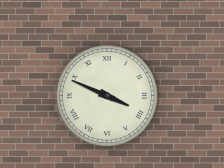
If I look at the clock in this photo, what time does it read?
3:49
